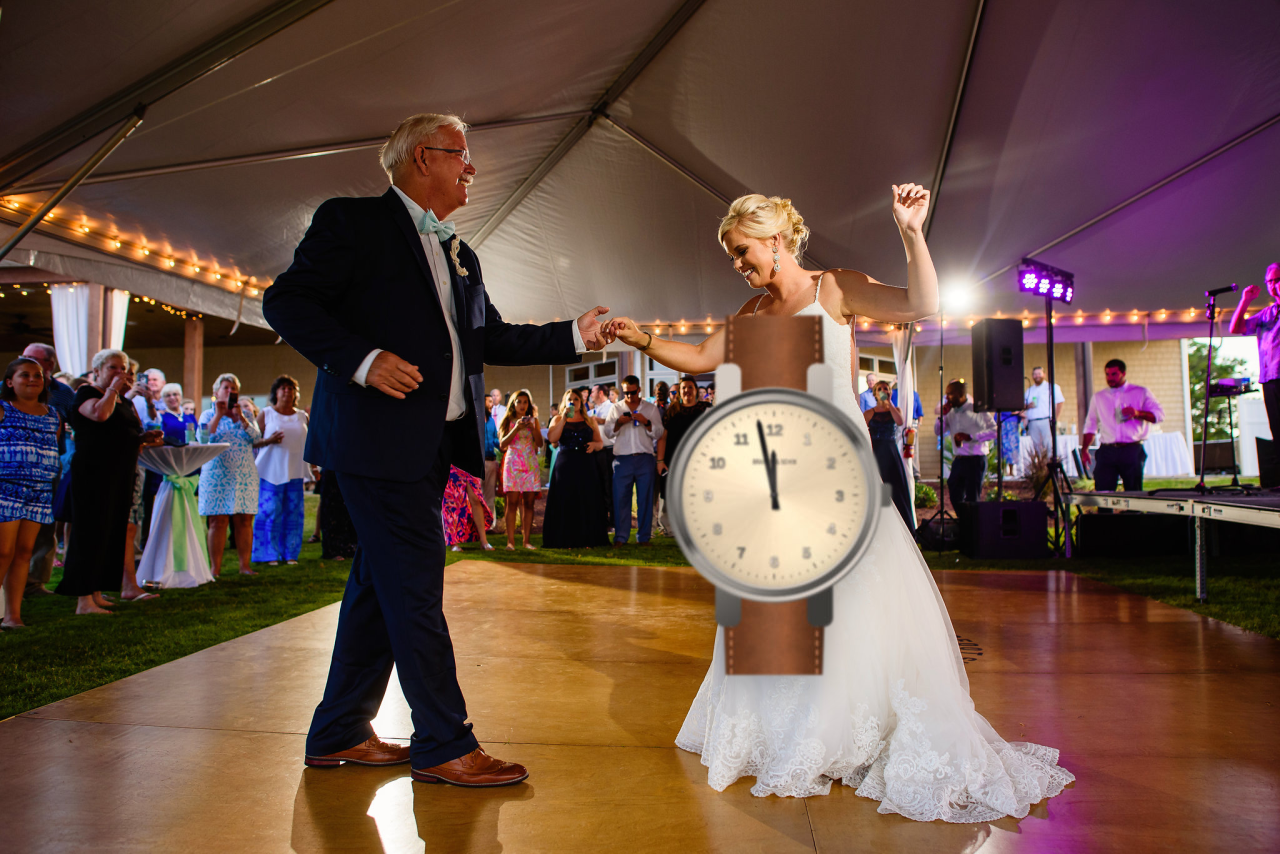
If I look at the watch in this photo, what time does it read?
11:58
